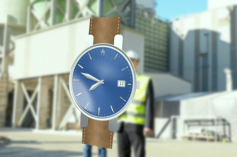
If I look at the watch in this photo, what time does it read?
7:48
